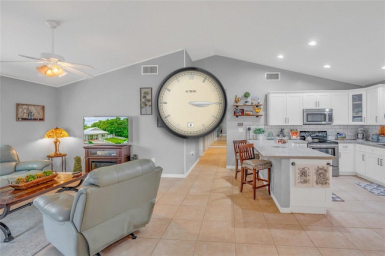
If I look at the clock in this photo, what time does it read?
3:15
